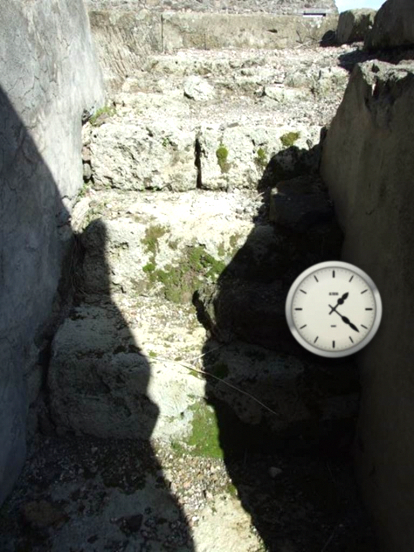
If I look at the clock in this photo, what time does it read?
1:22
